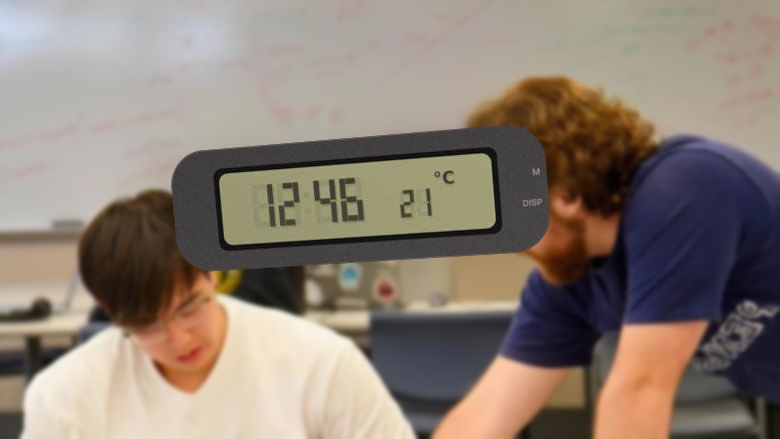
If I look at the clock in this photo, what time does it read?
12:46
